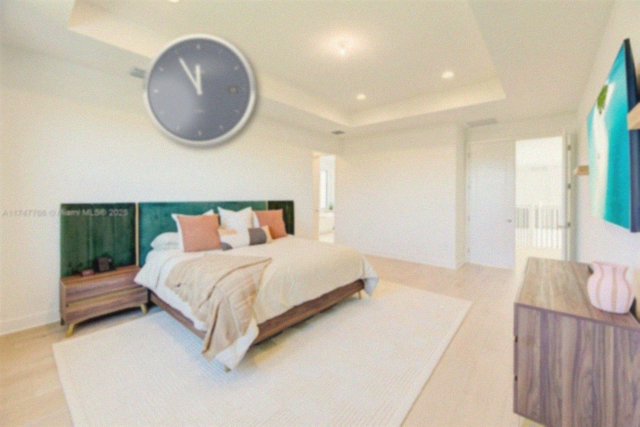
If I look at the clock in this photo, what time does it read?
11:55
